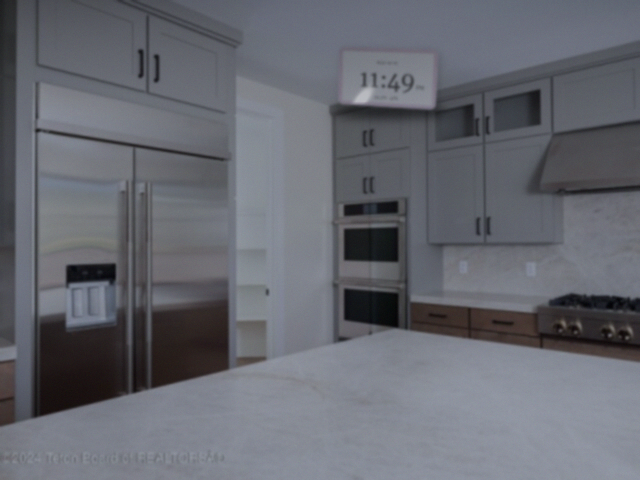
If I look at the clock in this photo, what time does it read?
11:49
